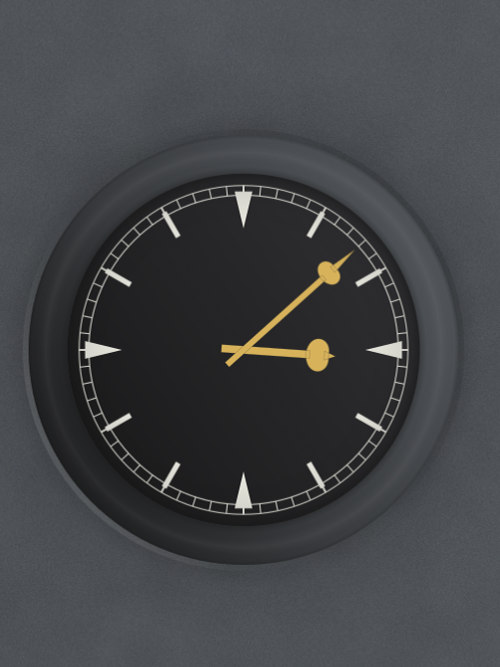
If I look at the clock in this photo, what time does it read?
3:08
